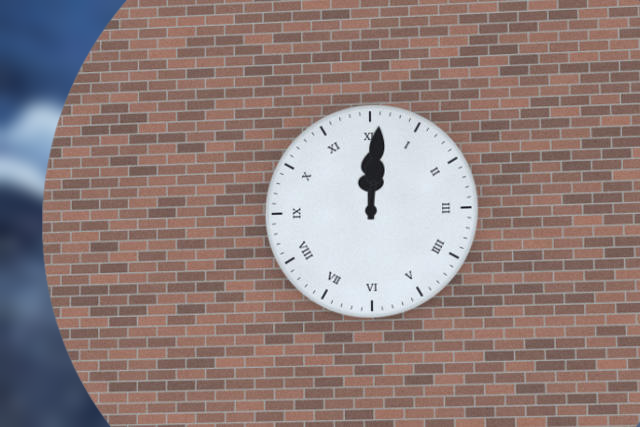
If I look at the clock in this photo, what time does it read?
12:01
